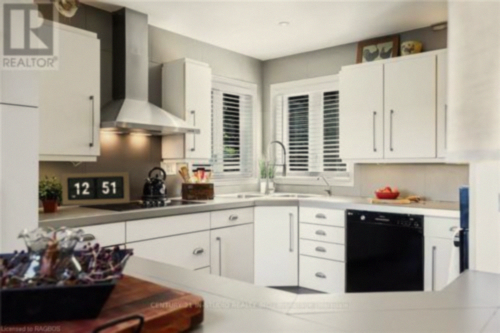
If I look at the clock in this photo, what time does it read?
12:51
